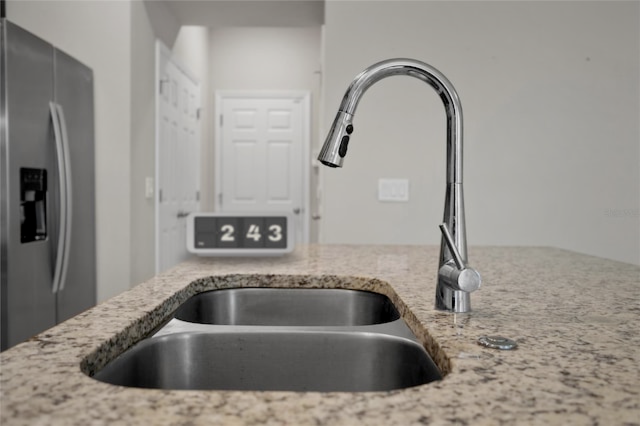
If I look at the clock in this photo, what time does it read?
2:43
